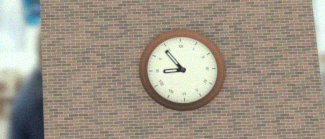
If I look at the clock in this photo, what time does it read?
8:54
